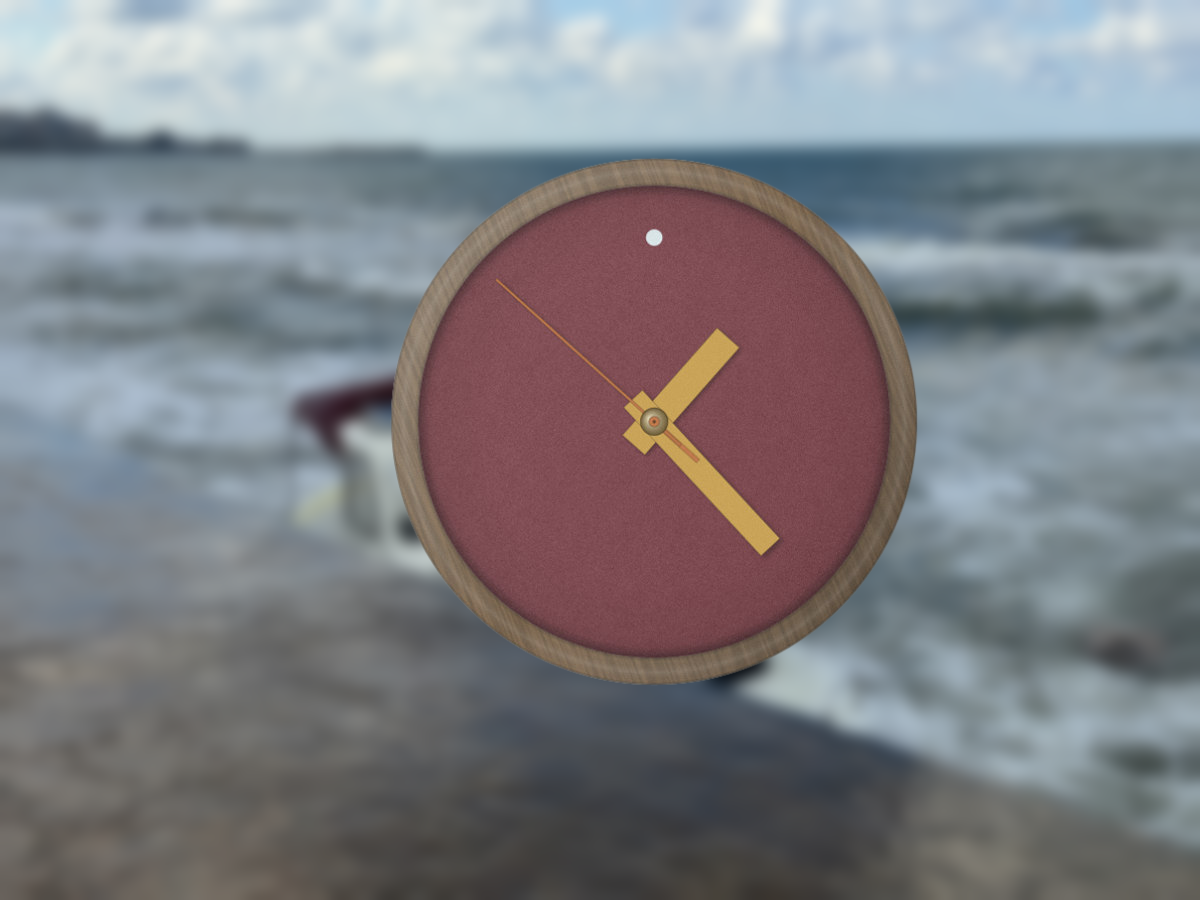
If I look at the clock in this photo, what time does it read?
1:22:52
